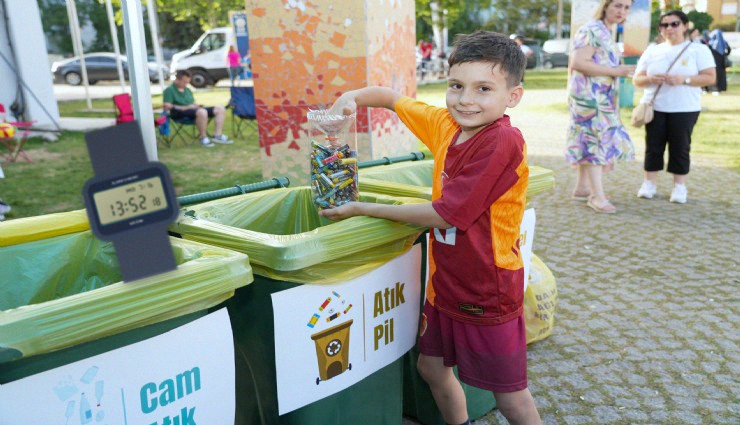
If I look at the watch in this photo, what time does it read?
13:52
